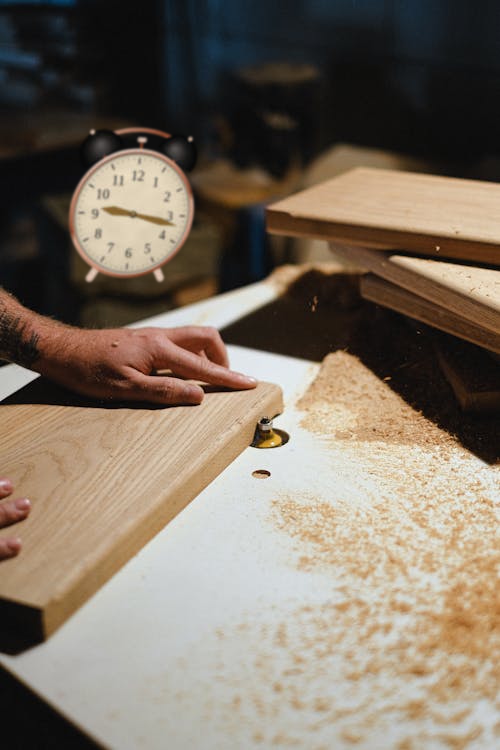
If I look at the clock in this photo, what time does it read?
9:17
